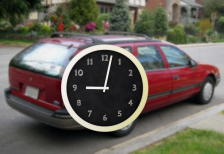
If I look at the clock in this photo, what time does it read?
9:02
